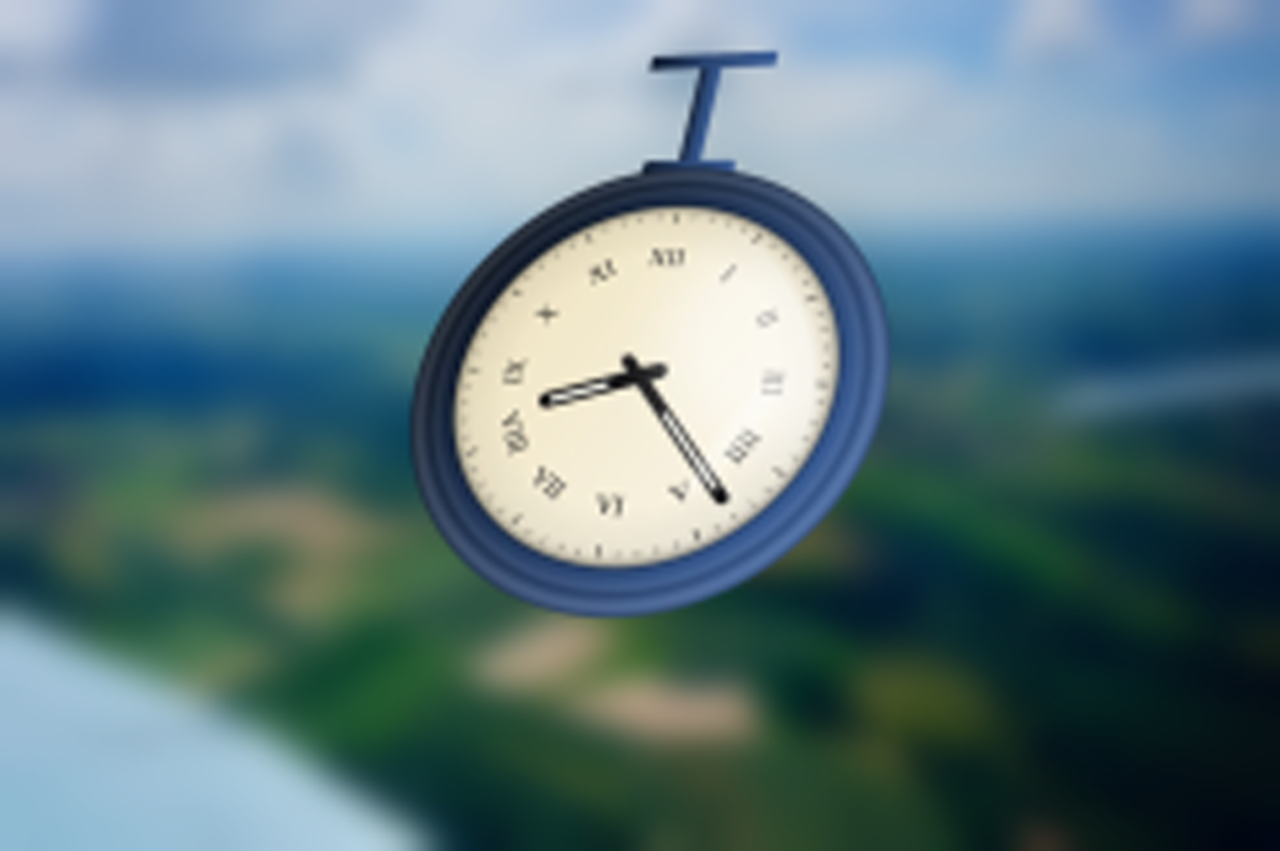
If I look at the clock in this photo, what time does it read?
8:23
